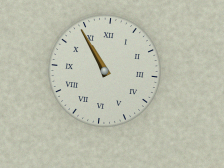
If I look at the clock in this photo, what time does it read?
10:54
